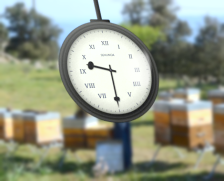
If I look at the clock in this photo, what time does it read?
9:30
